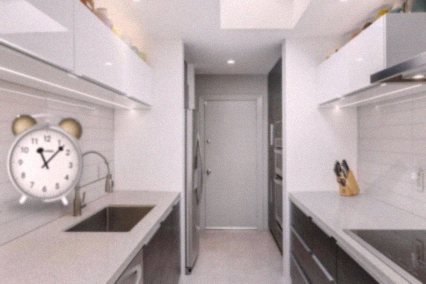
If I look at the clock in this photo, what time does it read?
11:07
